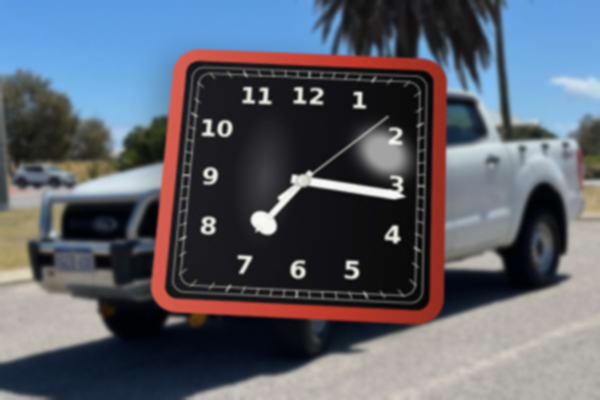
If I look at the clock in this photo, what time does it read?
7:16:08
